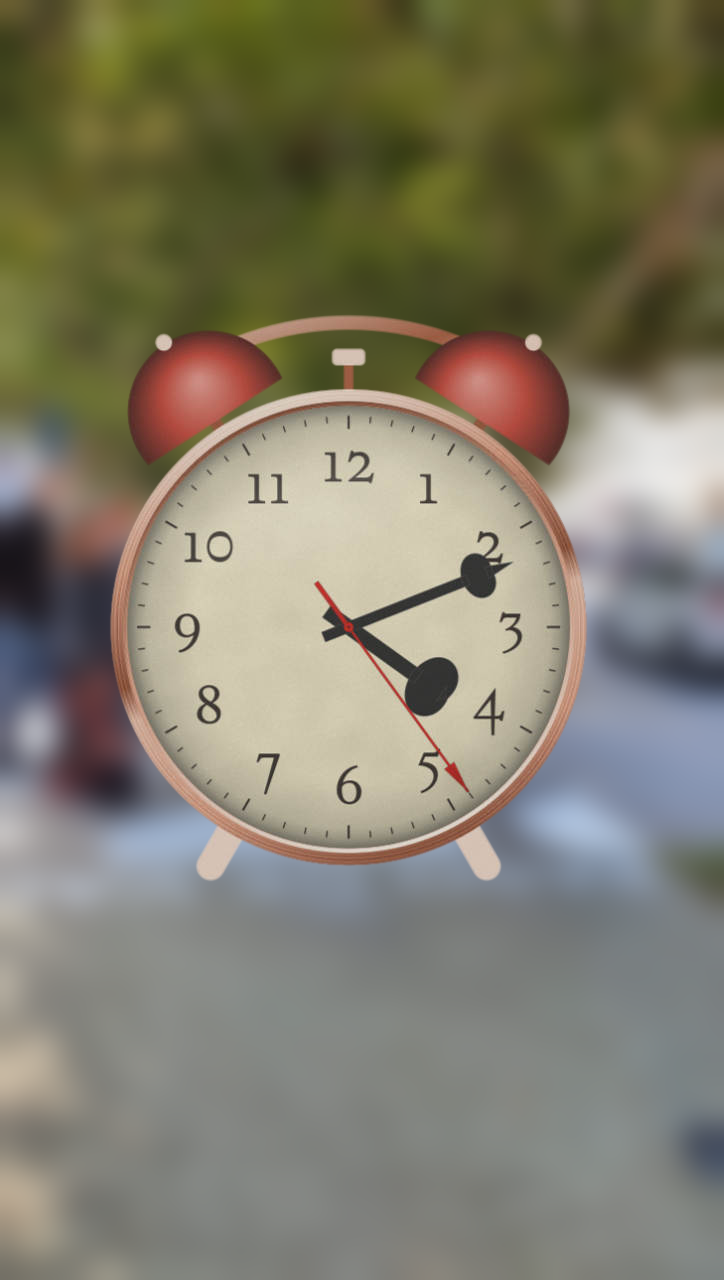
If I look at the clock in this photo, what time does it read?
4:11:24
